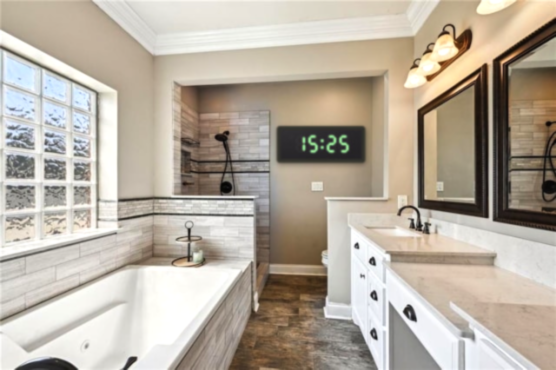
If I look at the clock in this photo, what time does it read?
15:25
